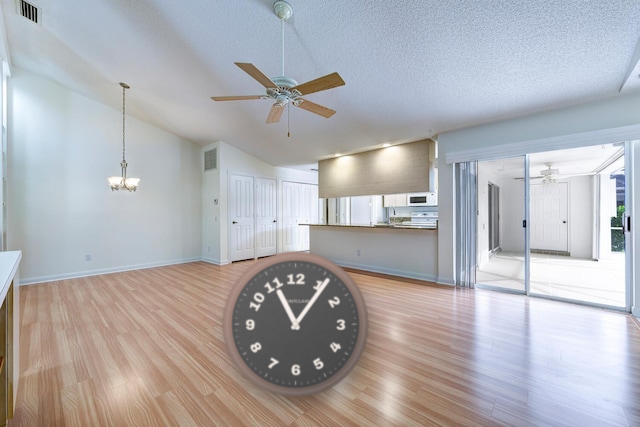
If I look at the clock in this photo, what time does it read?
11:06
